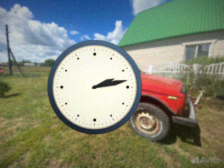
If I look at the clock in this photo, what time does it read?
2:13
